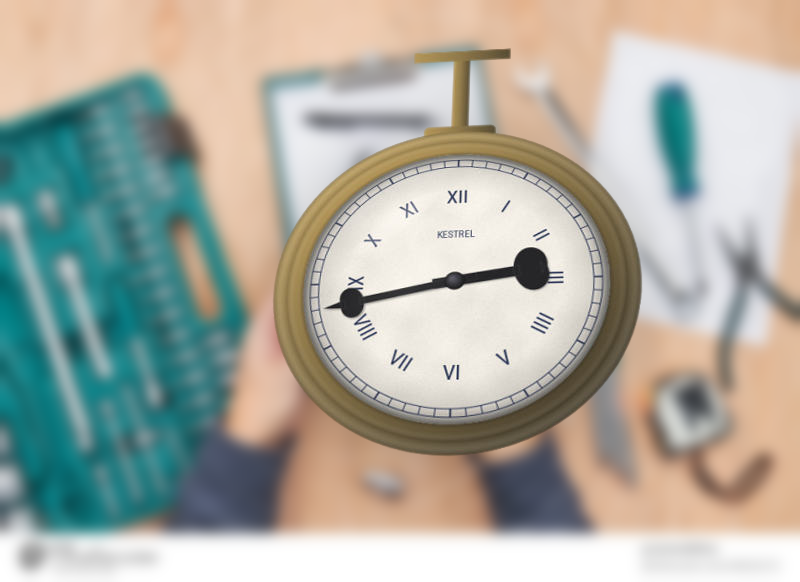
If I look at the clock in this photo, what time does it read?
2:43
